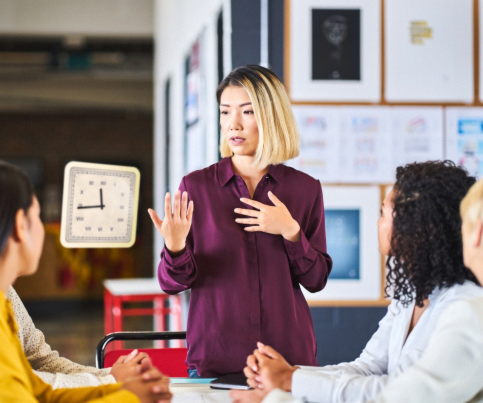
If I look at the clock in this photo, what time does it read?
11:44
